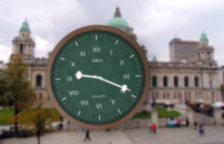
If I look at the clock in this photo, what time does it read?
9:19
